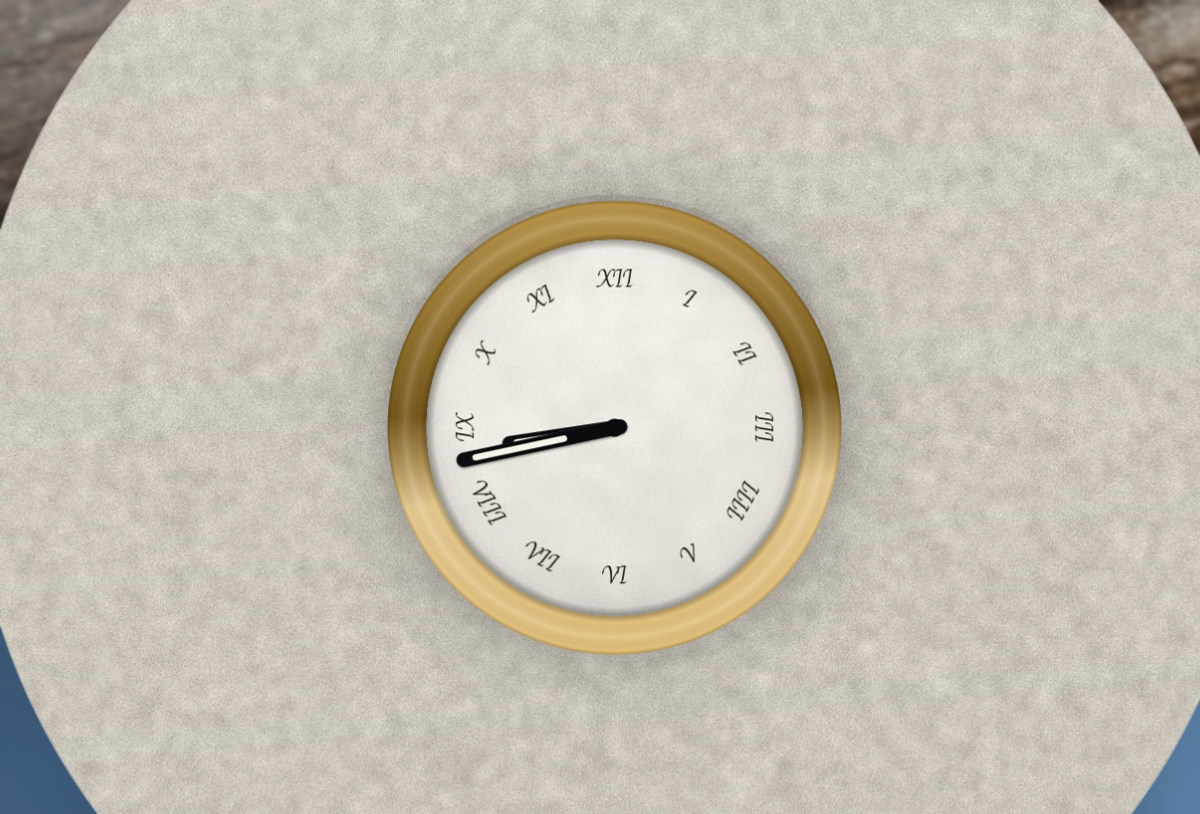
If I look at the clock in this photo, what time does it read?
8:43
